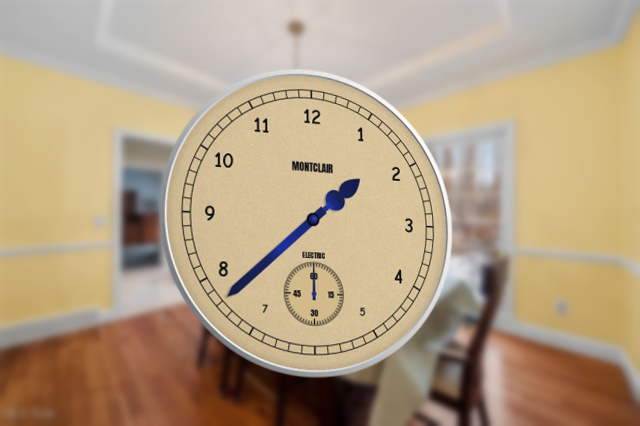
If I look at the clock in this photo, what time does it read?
1:38
